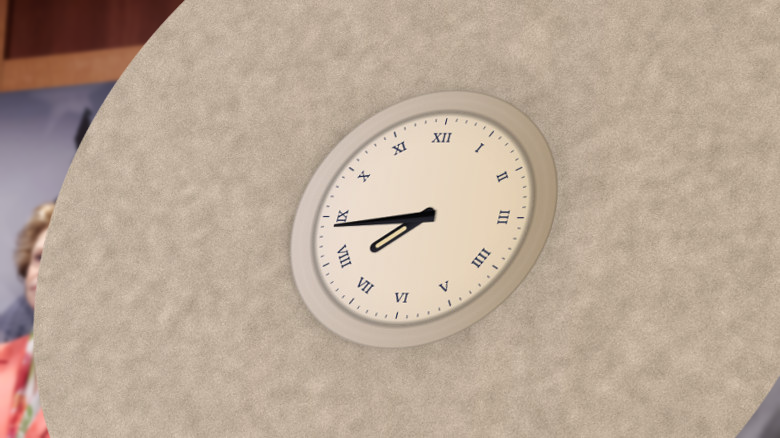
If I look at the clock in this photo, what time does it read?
7:44
